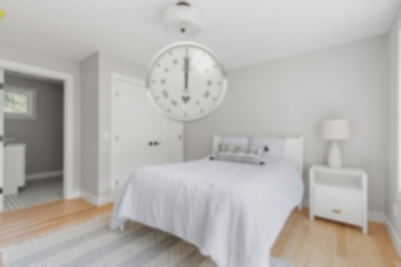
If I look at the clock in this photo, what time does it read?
6:00
